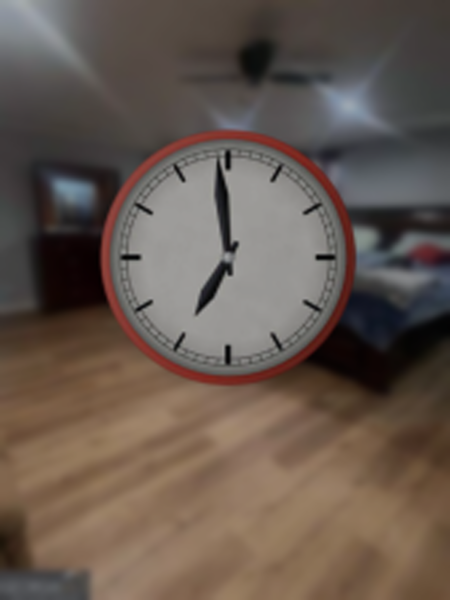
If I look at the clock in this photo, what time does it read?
6:59
